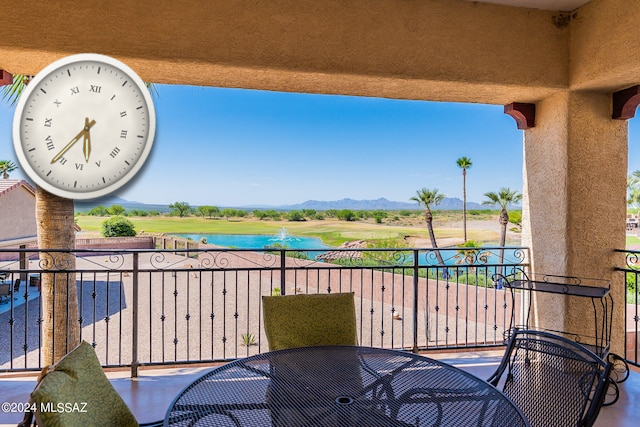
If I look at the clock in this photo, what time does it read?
5:36
